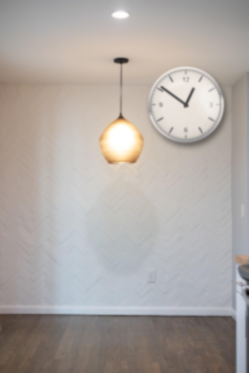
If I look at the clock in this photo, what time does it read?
12:51
